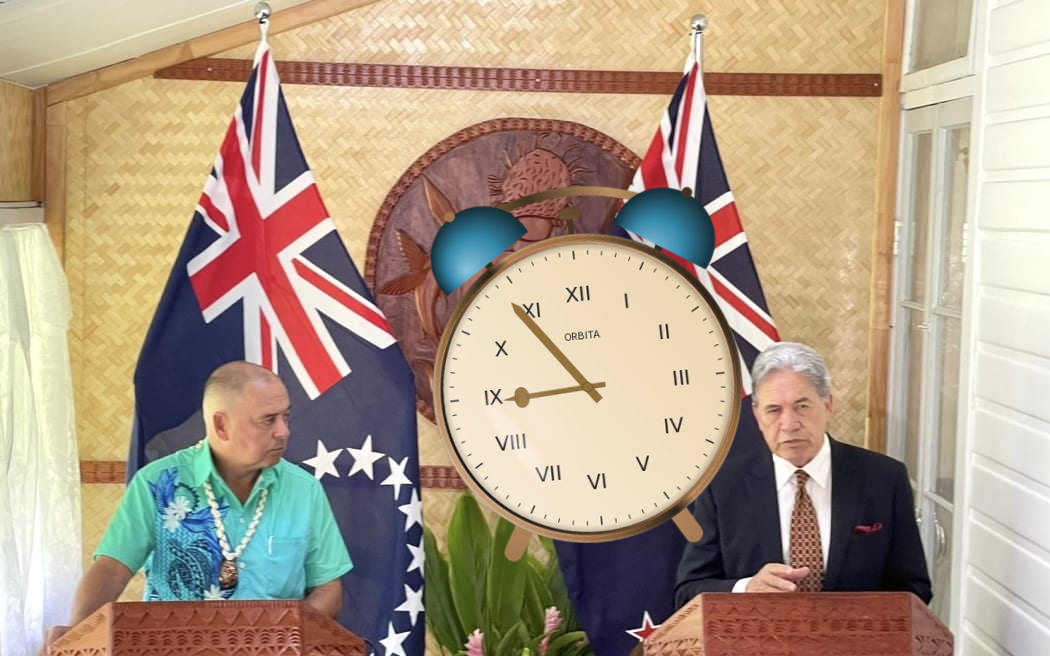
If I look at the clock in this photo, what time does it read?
8:54
